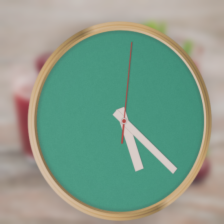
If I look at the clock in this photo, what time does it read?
5:22:01
